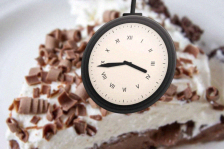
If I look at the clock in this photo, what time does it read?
3:44
